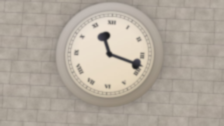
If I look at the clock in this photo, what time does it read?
11:18
